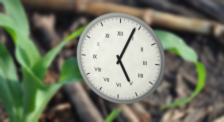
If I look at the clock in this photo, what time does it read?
5:04
